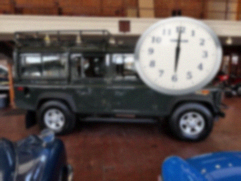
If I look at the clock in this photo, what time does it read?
6:00
